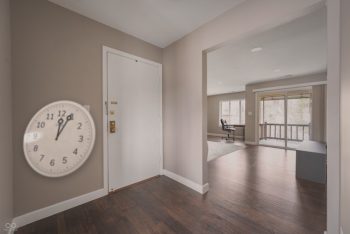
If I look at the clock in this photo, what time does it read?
12:04
